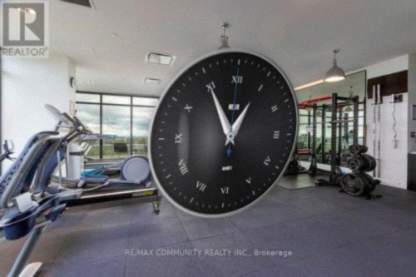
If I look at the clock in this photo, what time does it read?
12:55:00
